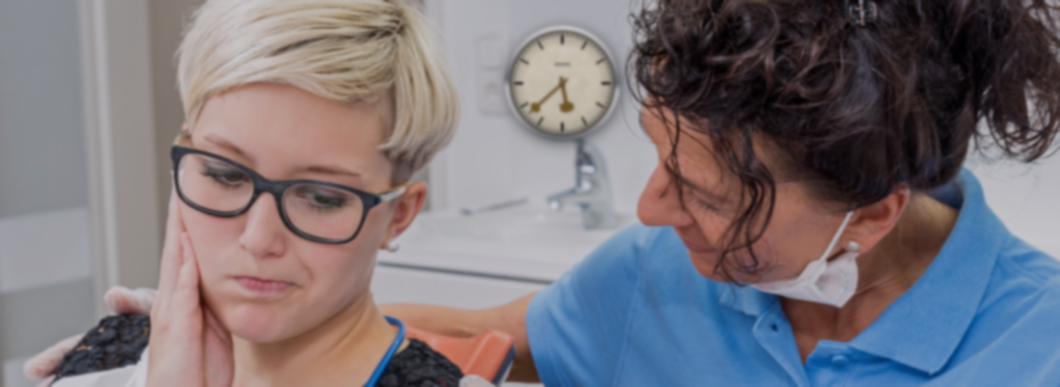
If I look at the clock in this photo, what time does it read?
5:38
